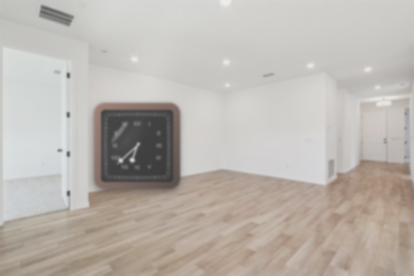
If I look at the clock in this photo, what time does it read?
6:38
